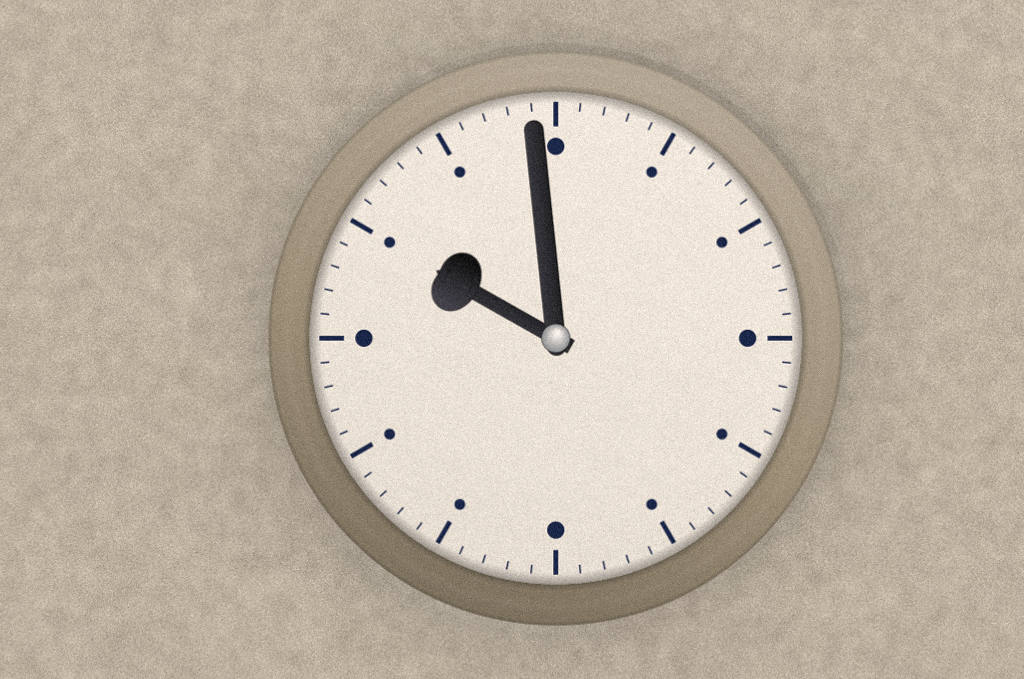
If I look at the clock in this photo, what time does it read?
9:59
